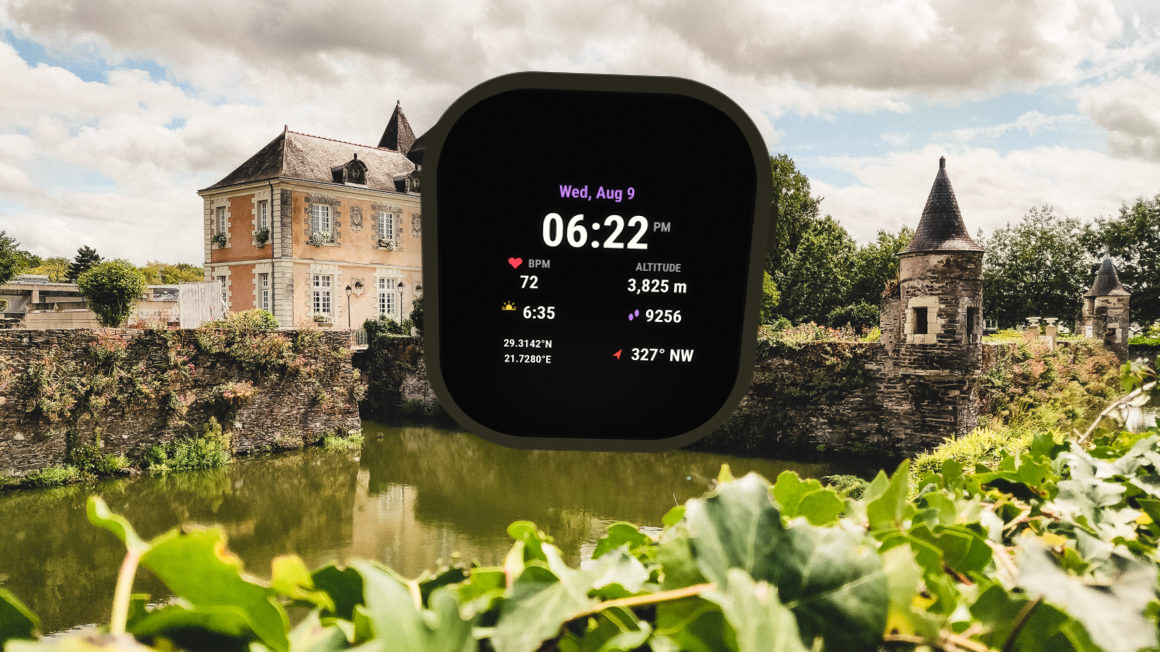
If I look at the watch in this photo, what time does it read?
6:22
